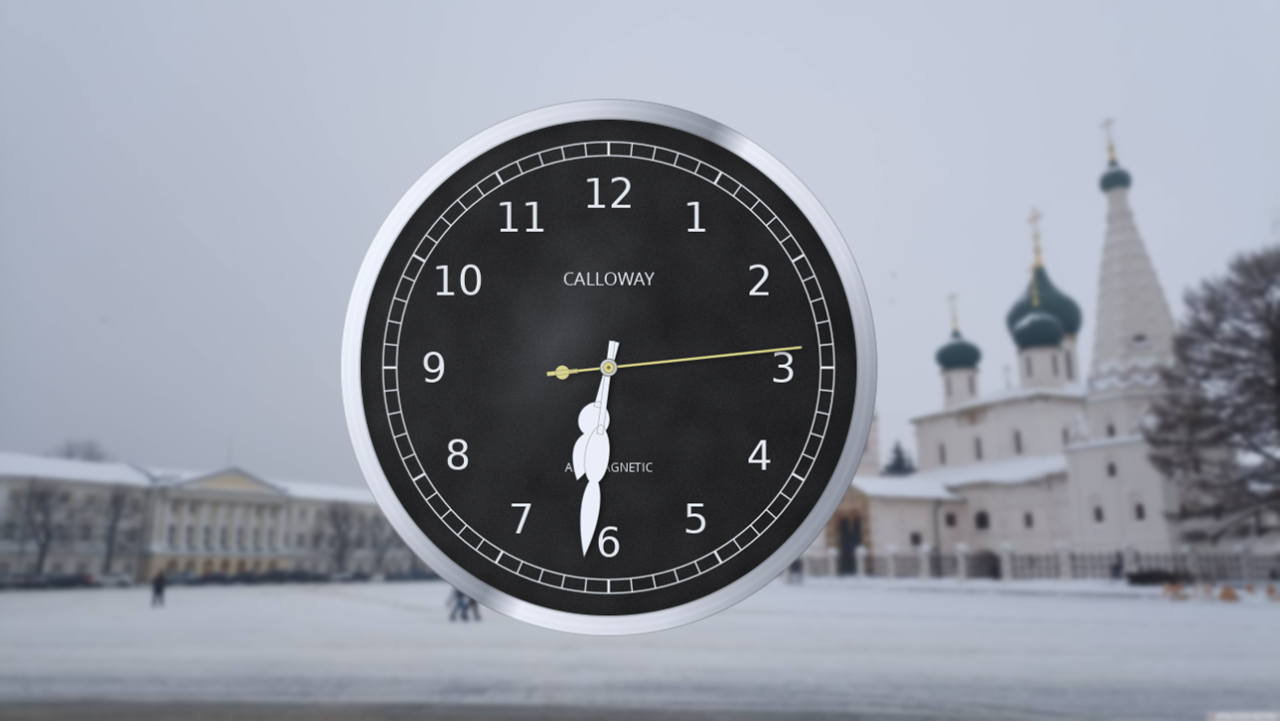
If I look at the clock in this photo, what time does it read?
6:31:14
